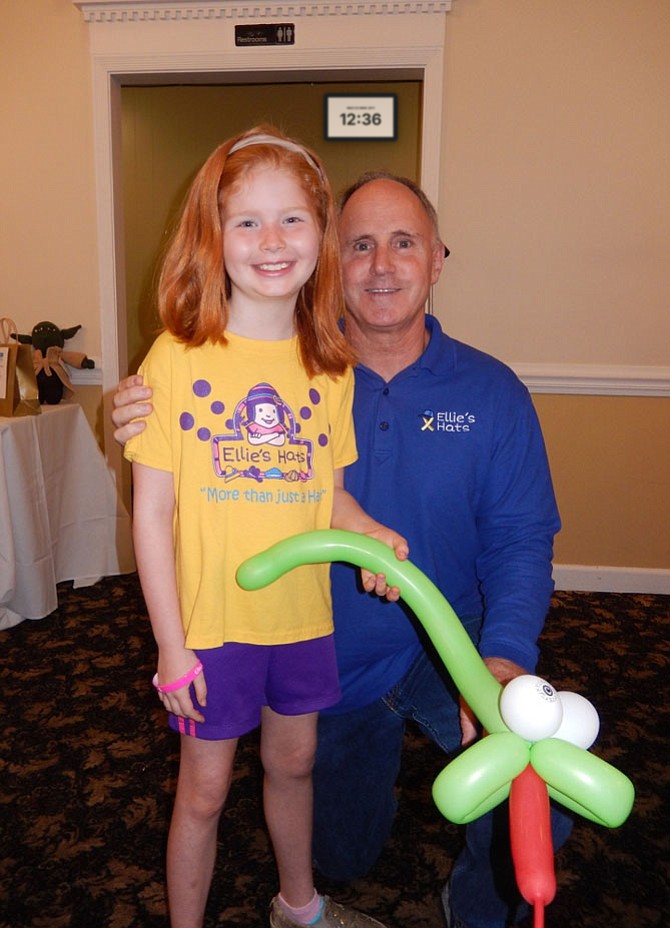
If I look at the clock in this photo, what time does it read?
12:36
